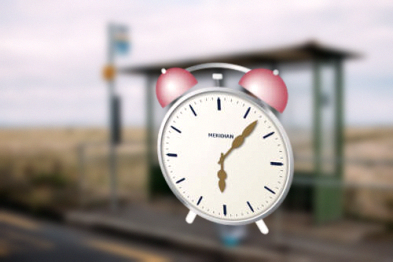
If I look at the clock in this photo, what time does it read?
6:07
